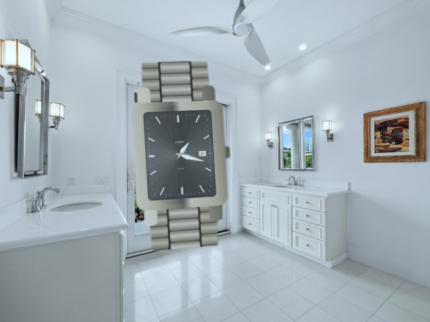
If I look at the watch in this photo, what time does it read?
1:18
